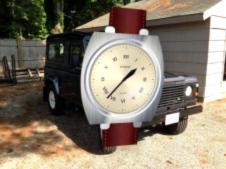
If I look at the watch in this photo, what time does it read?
1:37
